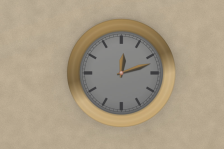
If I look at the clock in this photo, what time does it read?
12:12
